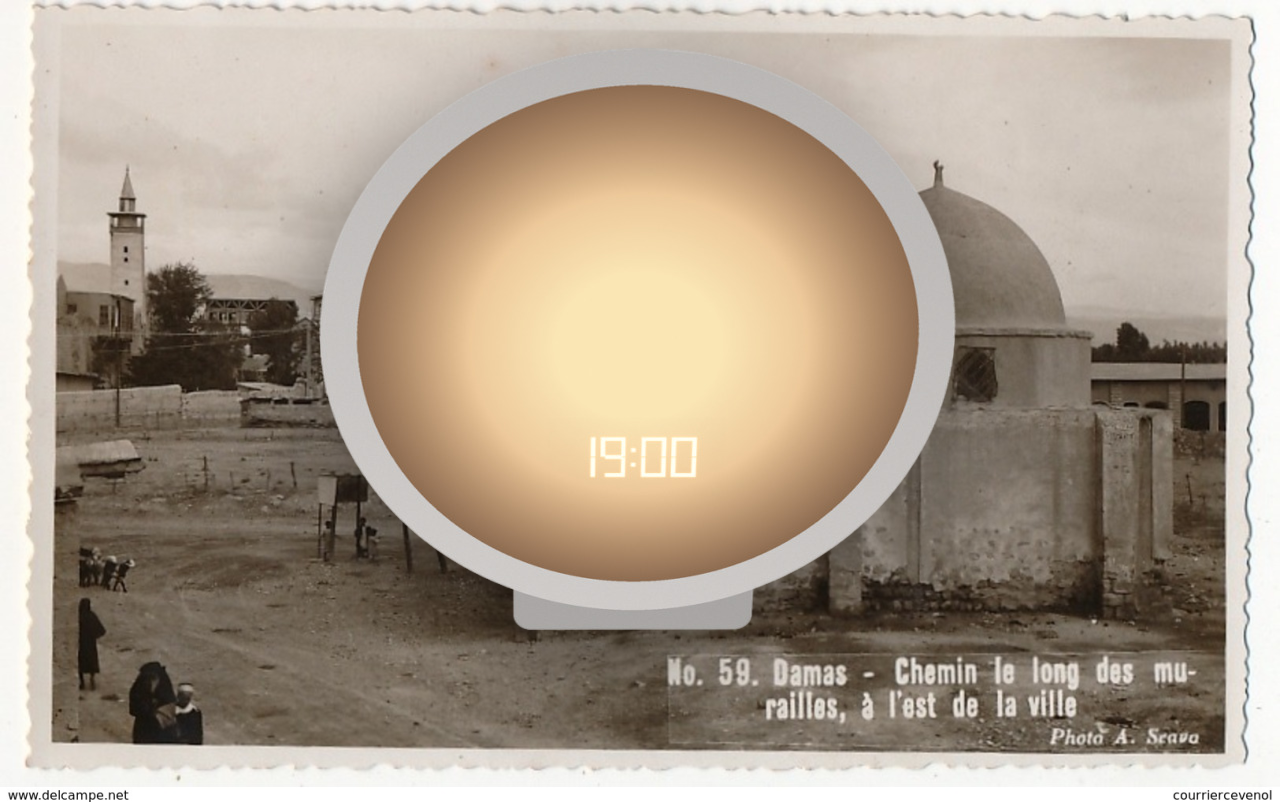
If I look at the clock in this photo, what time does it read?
19:00
